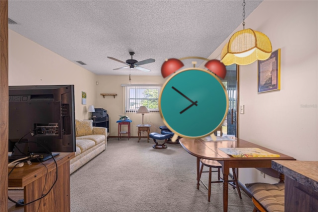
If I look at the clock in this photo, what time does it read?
7:51
